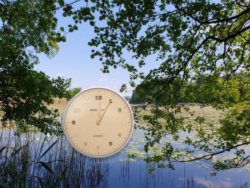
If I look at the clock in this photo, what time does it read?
12:05
